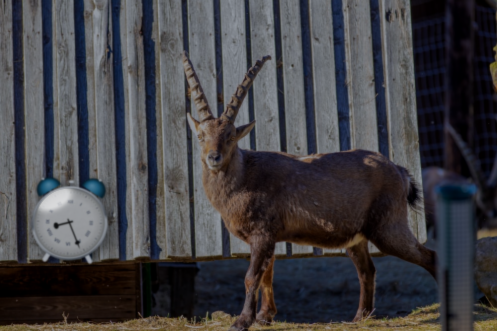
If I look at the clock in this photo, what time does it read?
8:26
